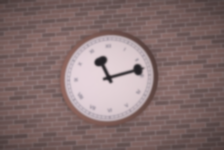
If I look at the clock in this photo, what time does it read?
11:13
